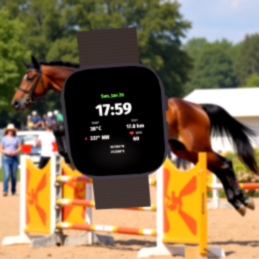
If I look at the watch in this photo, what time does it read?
17:59
